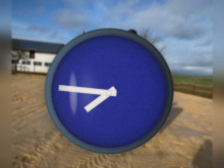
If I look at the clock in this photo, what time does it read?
7:46
